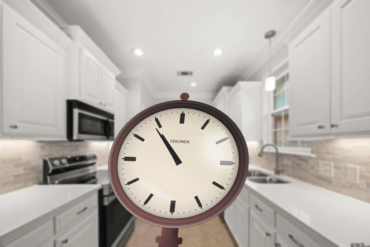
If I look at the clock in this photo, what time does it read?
10:54
